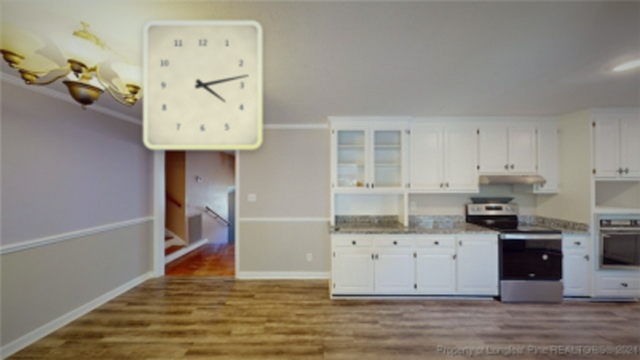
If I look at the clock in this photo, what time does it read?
4:13
